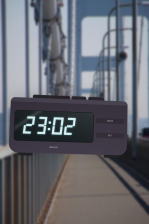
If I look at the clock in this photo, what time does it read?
23:02
